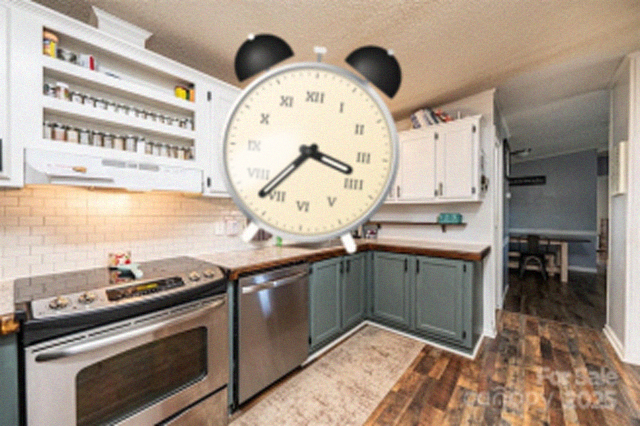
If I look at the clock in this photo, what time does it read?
3:37
